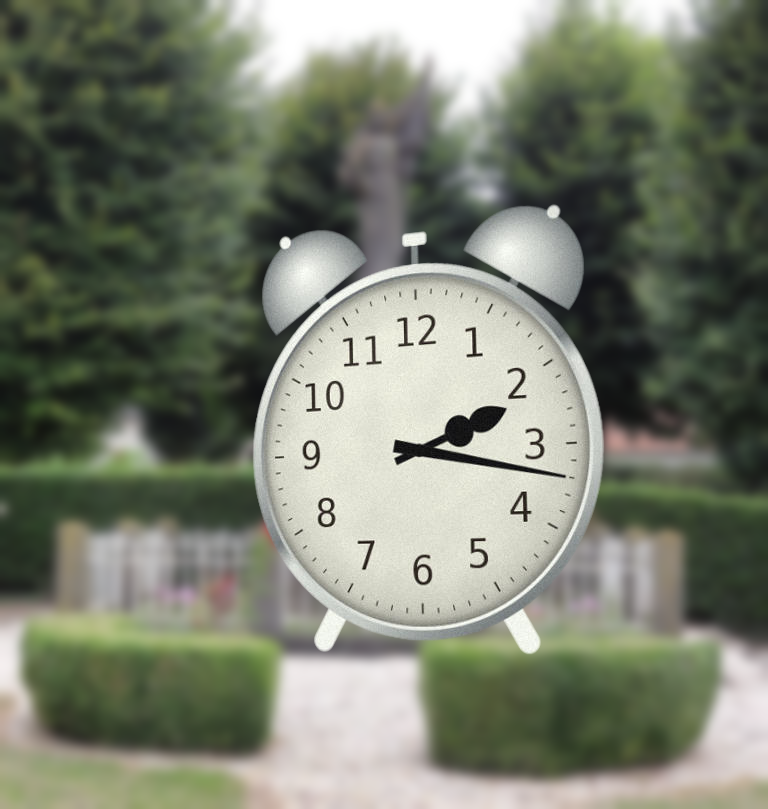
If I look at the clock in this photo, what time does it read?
2:17
